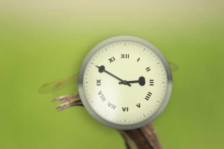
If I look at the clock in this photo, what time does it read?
2:50
